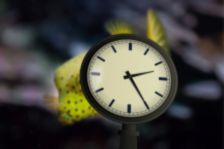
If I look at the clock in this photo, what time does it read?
2:25
